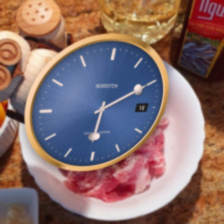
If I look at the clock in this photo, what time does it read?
6:10
